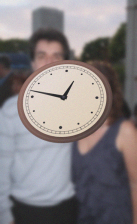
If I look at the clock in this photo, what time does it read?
12:47
